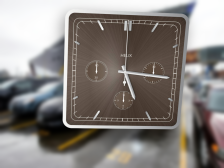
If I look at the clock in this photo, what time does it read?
5:16
